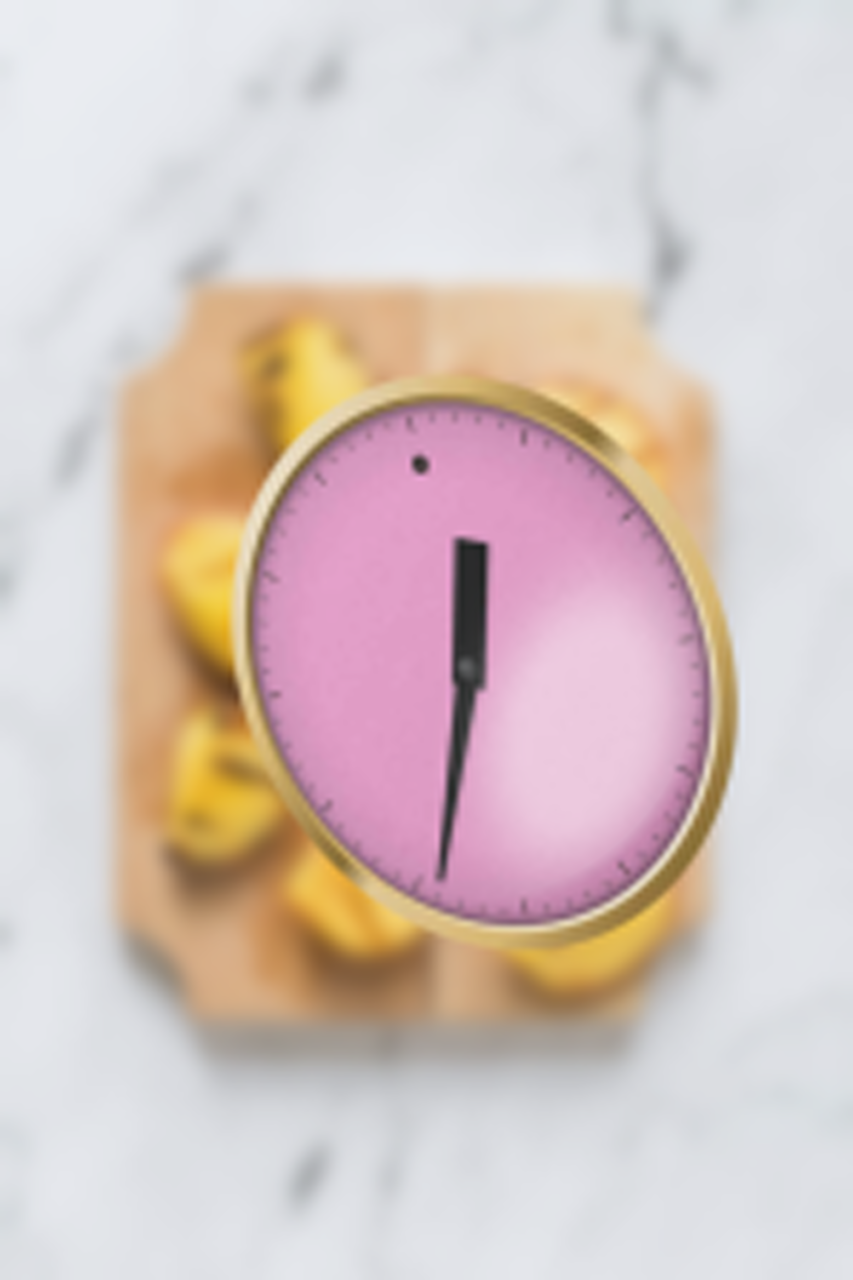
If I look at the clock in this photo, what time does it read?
12:34
